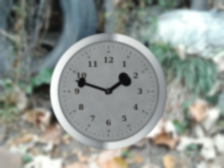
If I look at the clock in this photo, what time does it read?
1:48
